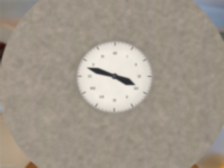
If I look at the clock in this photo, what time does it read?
3:48
